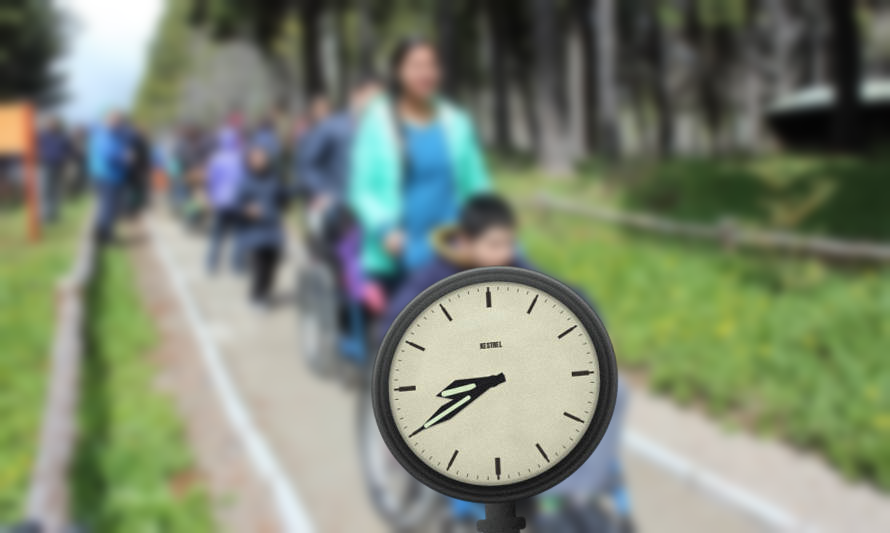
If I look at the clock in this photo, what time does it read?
8:40
